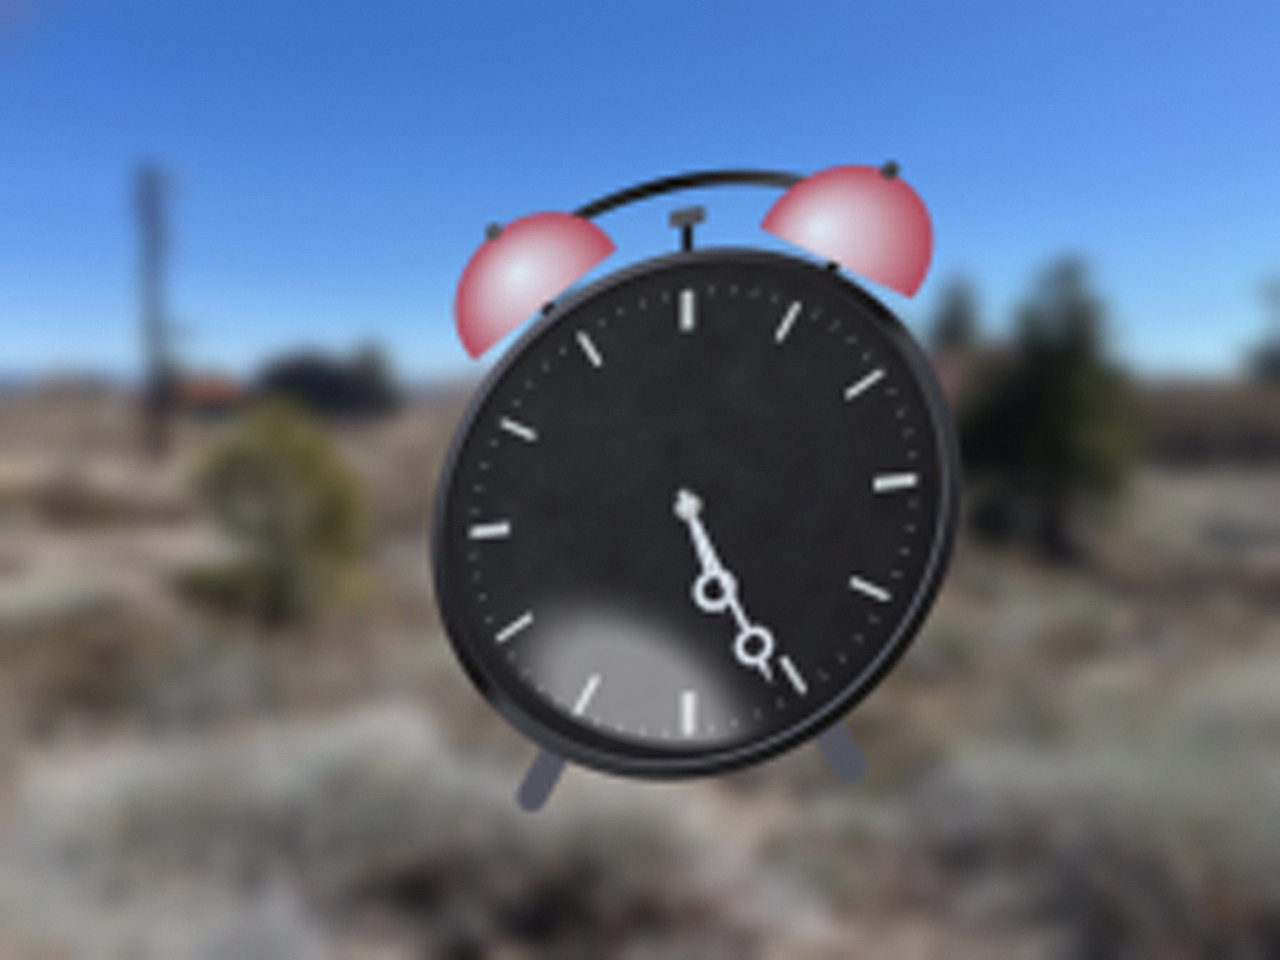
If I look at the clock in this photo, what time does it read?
5:26
